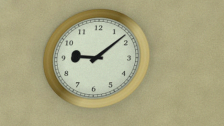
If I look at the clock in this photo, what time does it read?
9:08
